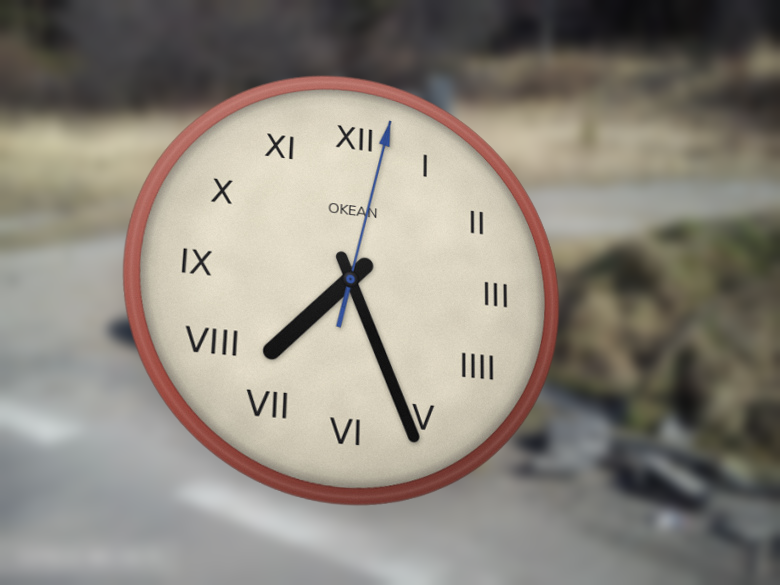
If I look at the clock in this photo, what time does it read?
7:26:02
